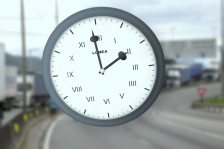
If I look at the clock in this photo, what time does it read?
1:59
